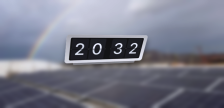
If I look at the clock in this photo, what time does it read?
20:32
